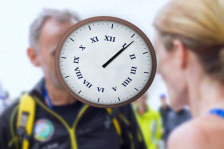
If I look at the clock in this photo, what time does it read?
1:06
